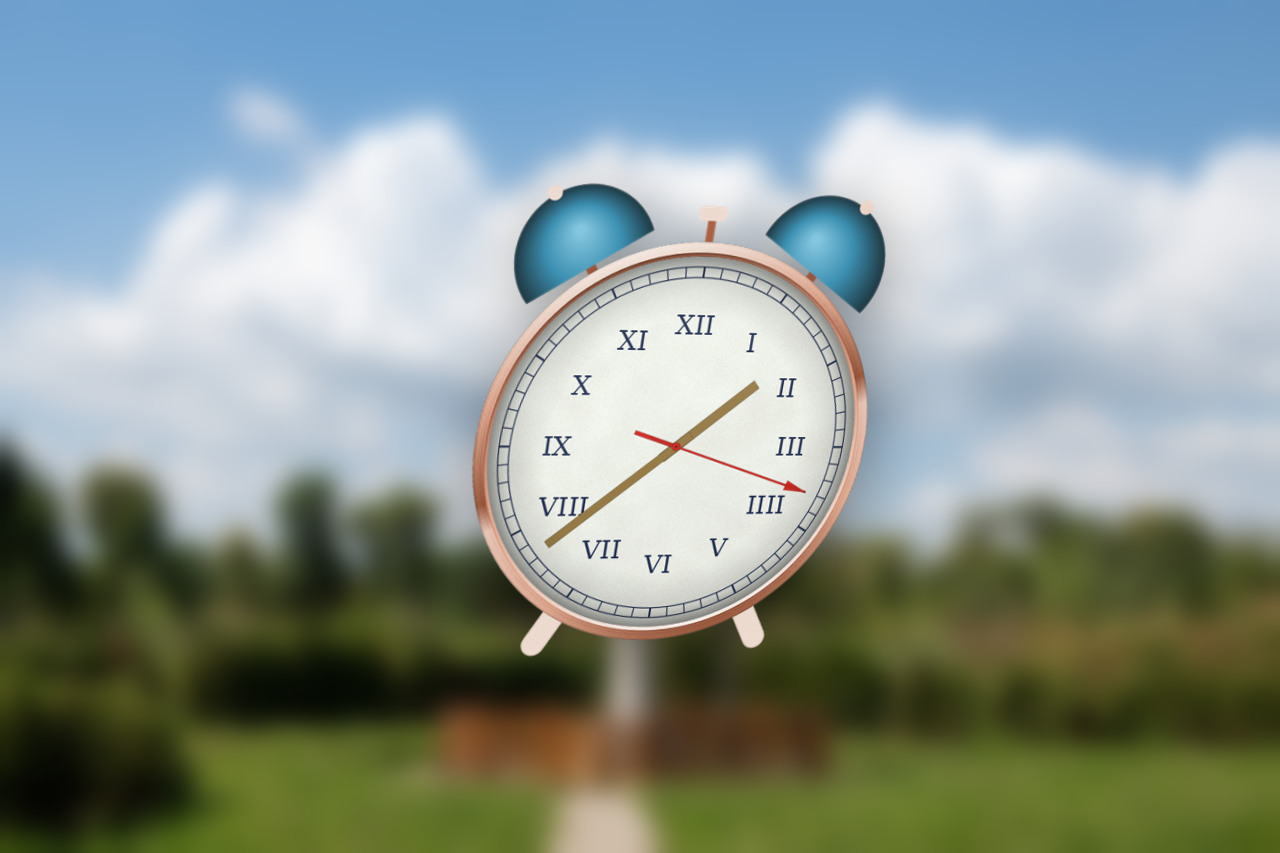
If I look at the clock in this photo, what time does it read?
1:38:18
